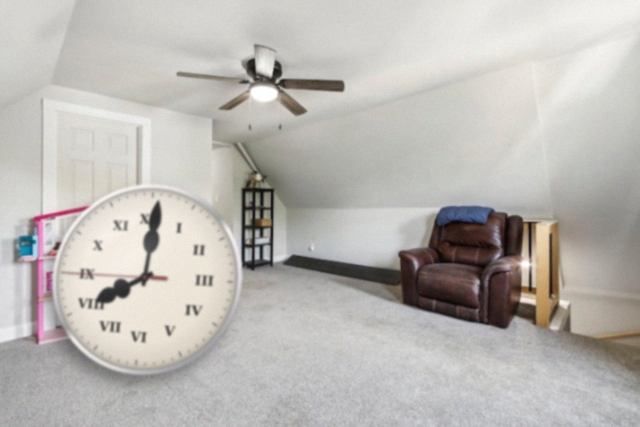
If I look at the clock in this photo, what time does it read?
8:00:45
